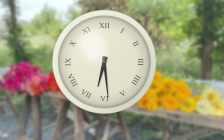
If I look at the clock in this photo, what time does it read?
6:29
